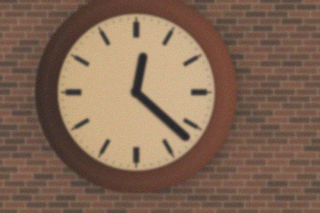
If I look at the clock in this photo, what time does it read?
12:22
